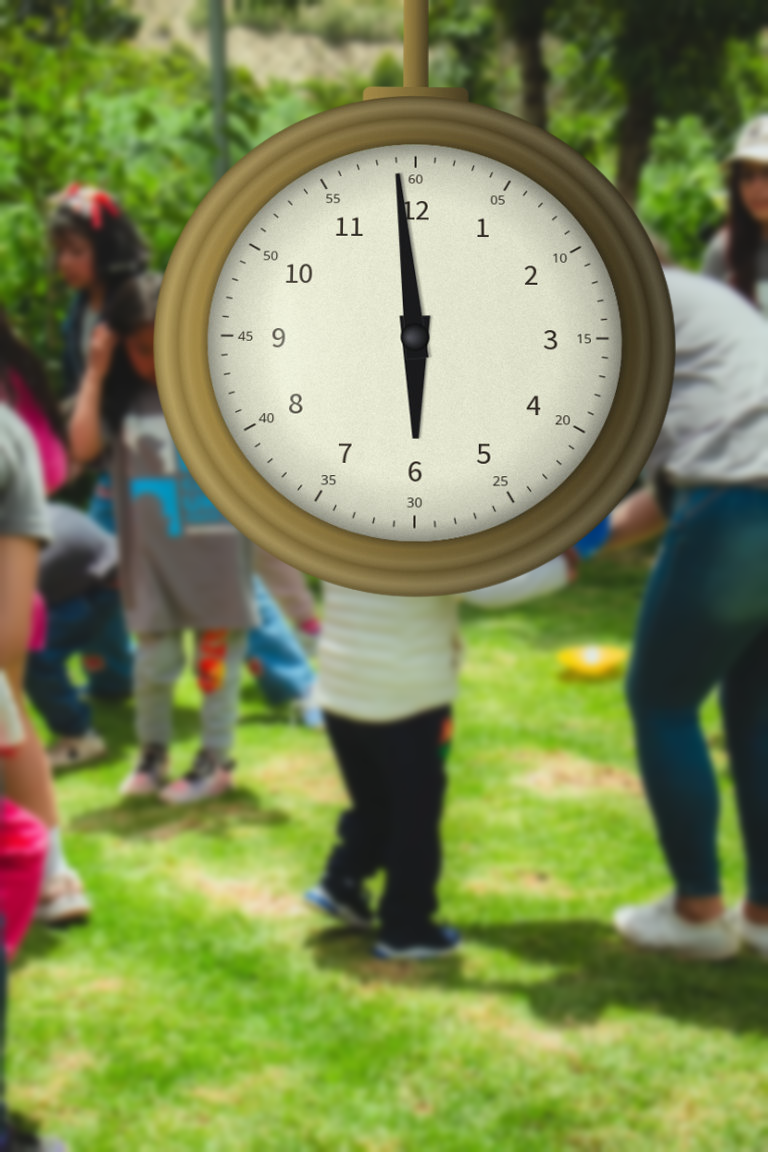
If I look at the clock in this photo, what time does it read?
5:59
